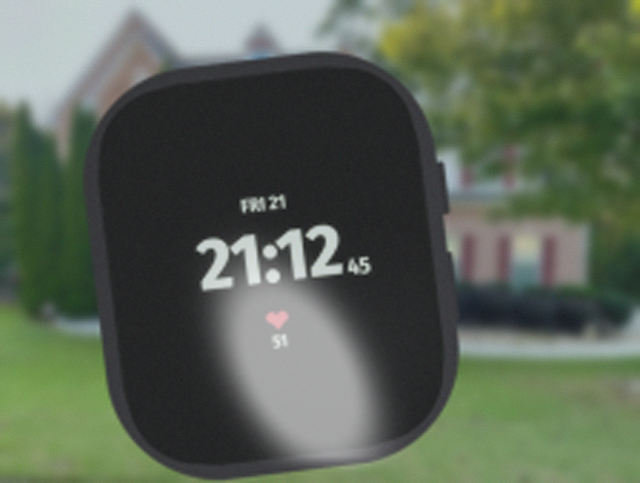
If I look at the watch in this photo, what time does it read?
21:12:45
